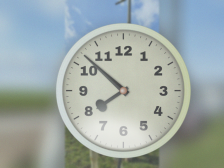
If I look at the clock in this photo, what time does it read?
7:52
